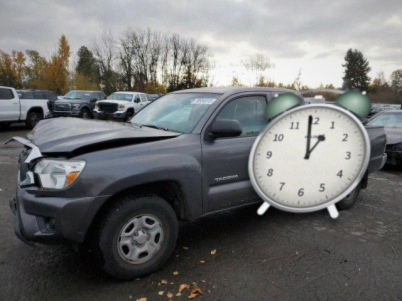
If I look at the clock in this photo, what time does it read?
12:59
